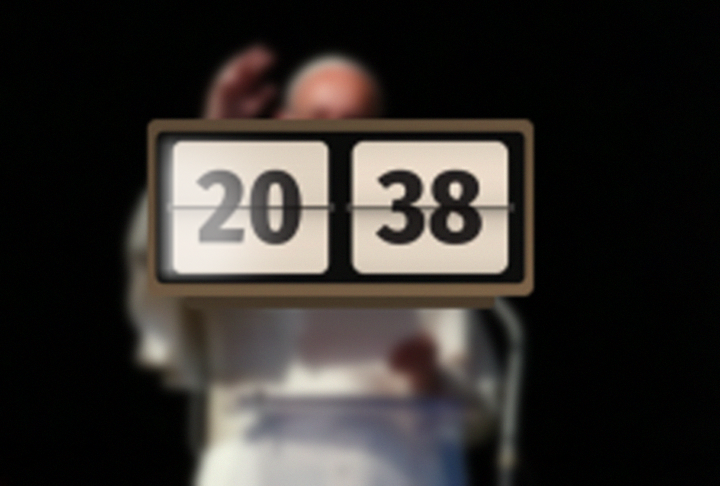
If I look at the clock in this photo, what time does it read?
20:38
